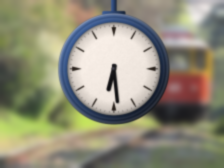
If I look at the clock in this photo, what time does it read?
6:29
